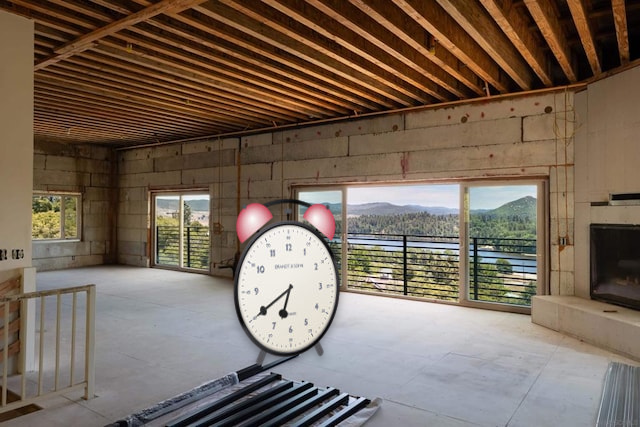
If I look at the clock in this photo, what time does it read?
6:40
